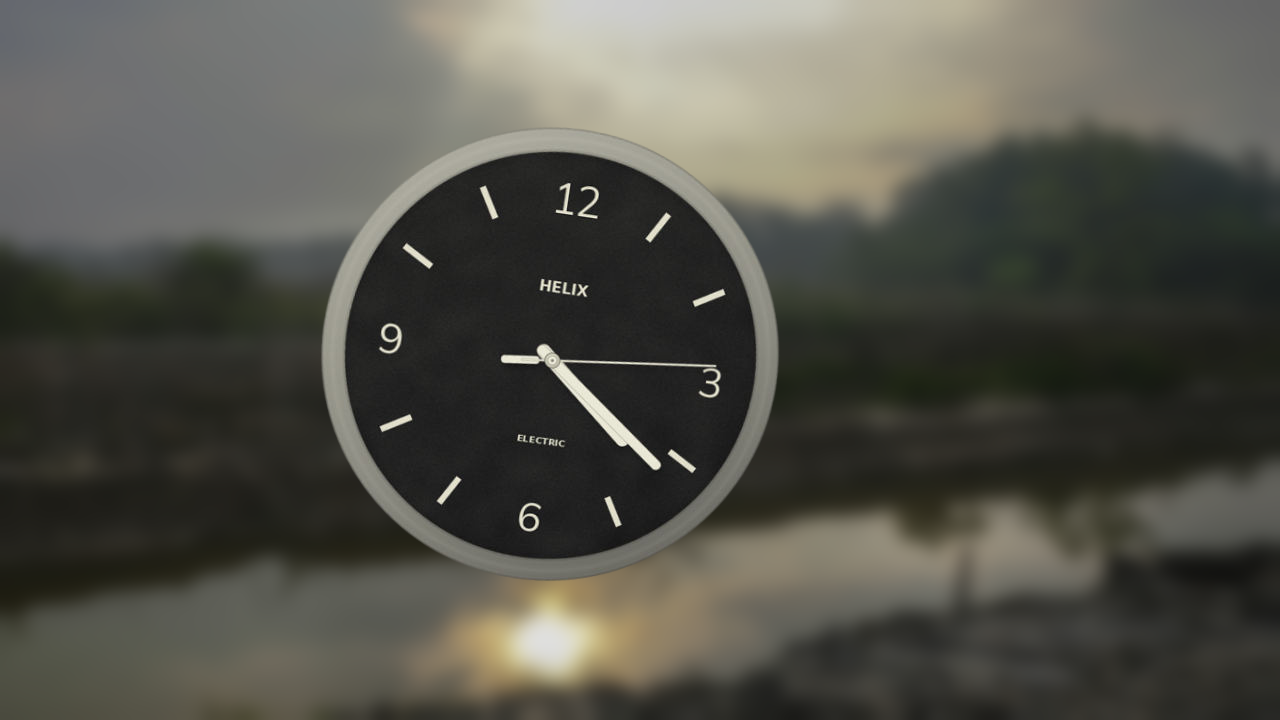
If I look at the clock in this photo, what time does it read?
4:21:14
